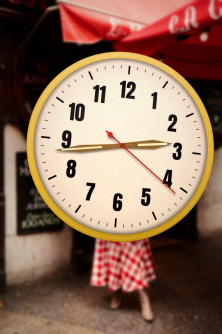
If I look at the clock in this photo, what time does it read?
2:43:21
